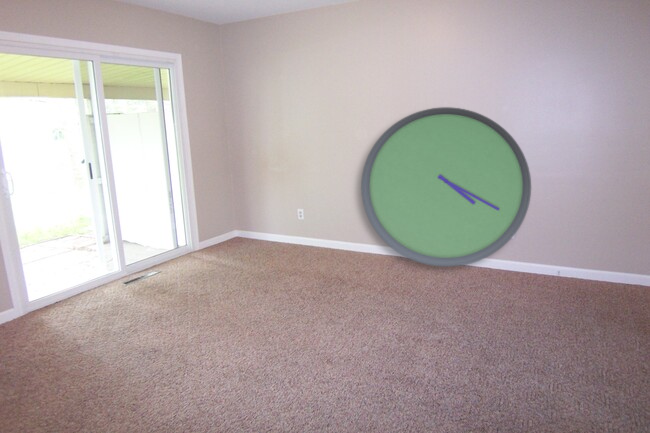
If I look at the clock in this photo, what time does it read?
4:20
